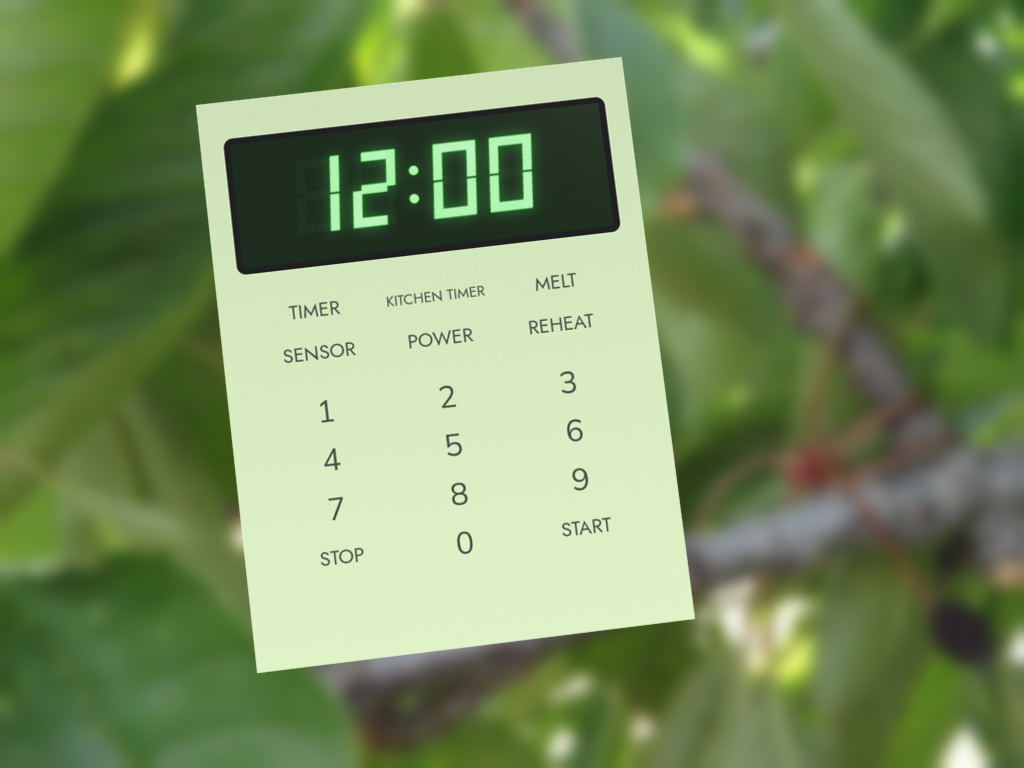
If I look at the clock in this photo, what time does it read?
12:00
